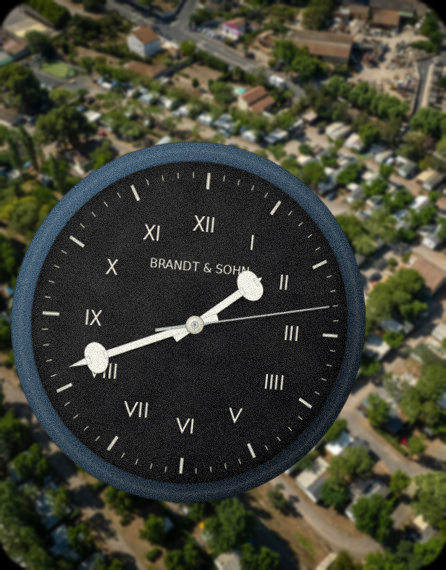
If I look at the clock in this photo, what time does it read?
1:41:13
